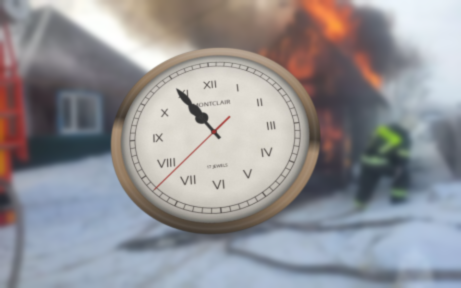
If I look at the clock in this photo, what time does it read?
10:54:38
